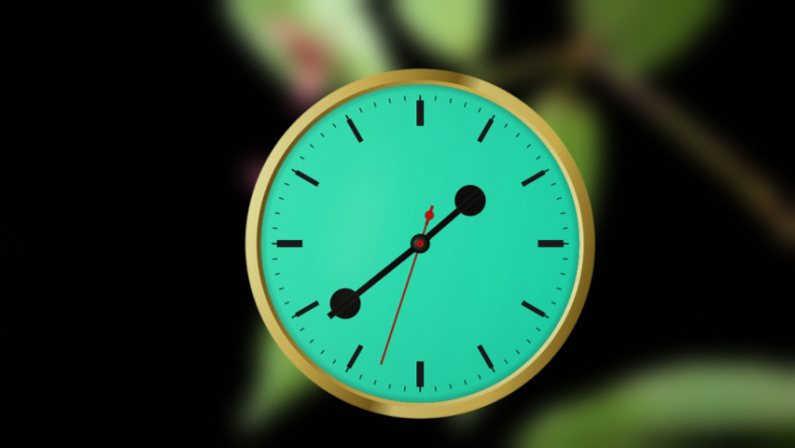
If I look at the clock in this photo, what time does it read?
1:38:33
